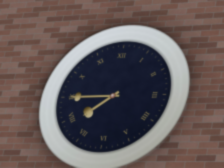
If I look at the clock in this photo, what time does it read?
7:45
